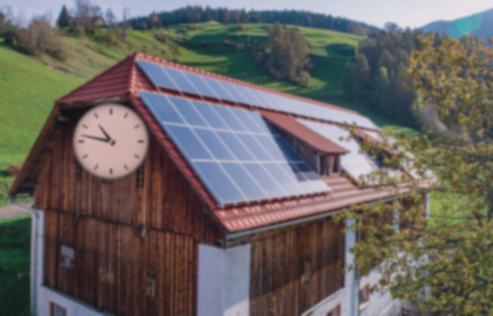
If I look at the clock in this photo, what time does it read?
10:47
